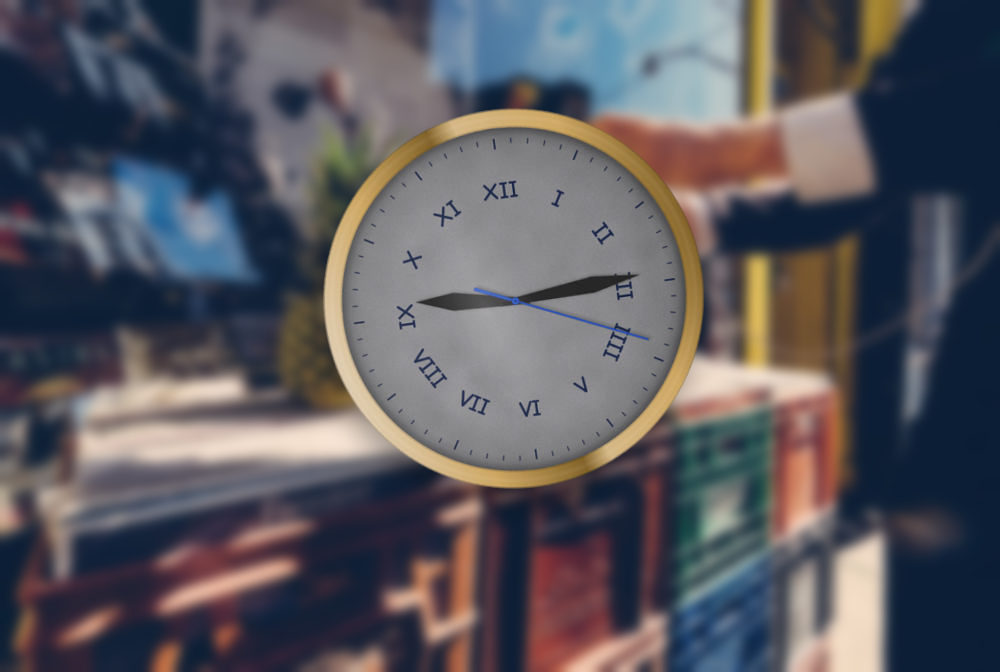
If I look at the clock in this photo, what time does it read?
9:14:19
